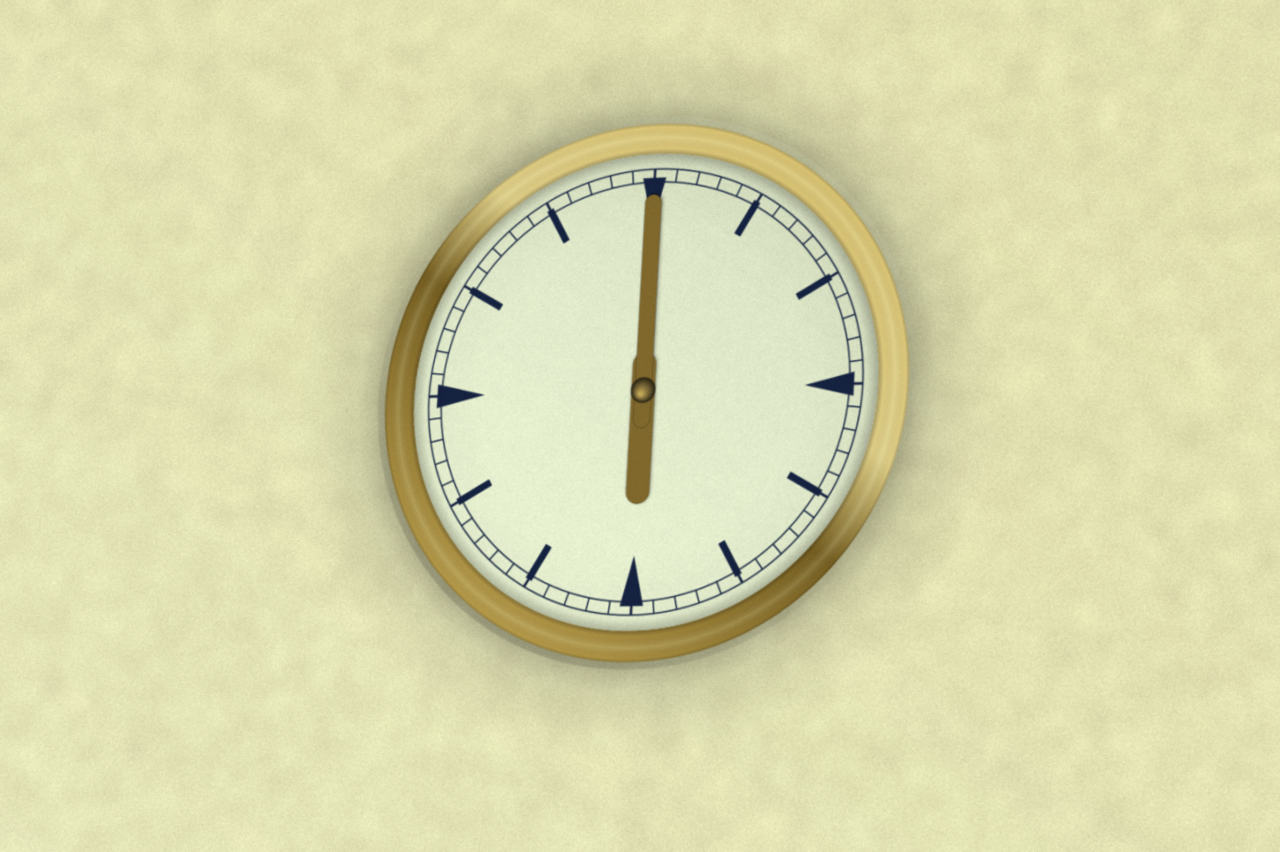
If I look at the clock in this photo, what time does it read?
6:00
